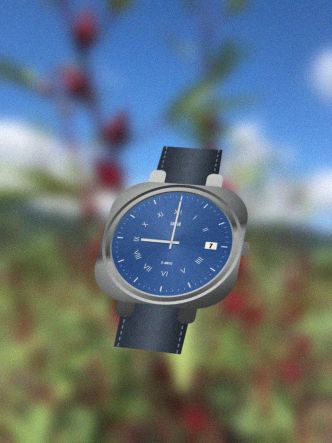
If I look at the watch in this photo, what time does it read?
9:00
